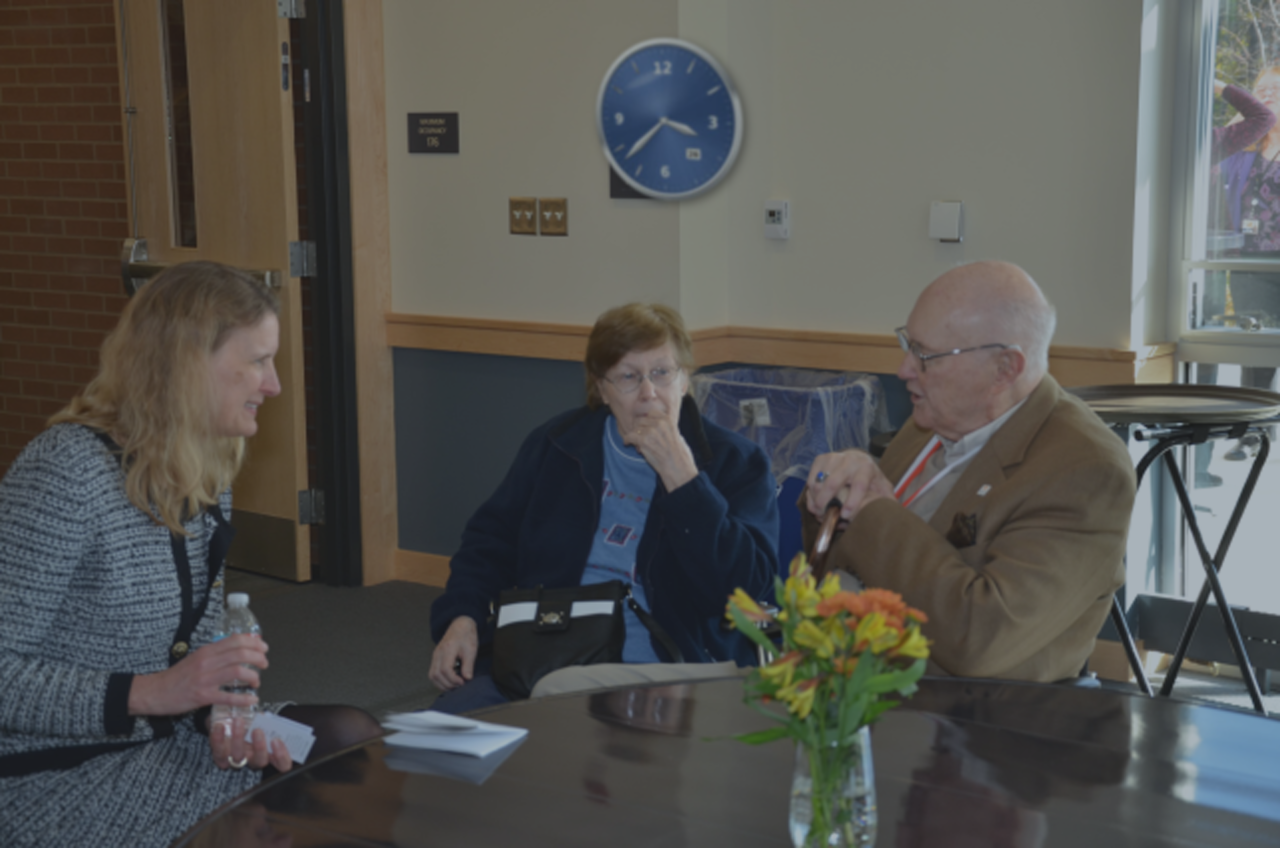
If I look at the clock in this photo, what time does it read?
3:38
